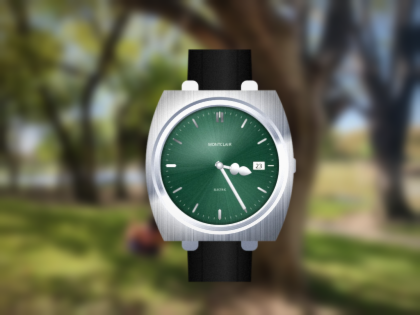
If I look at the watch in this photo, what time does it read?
3:25
